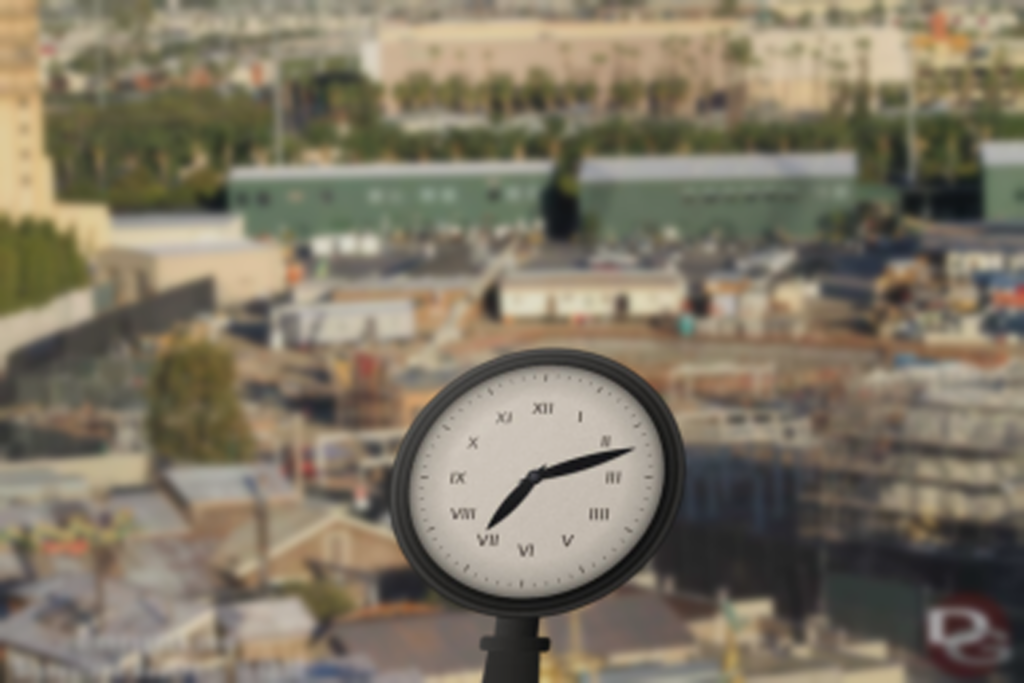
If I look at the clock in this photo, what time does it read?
7:12
